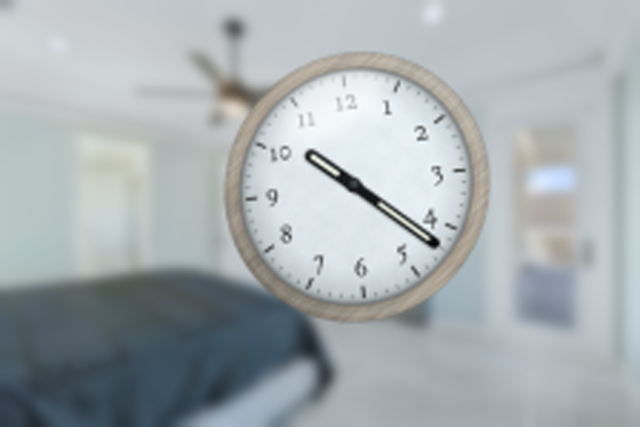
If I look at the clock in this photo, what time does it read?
10:22
